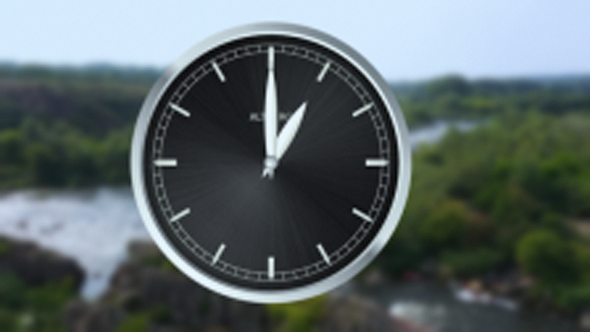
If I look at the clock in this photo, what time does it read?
1:00
